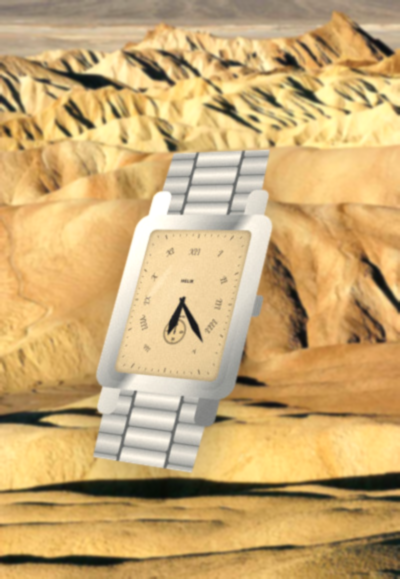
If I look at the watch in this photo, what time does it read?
6:23
